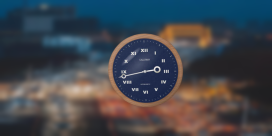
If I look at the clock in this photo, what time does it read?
2:43
